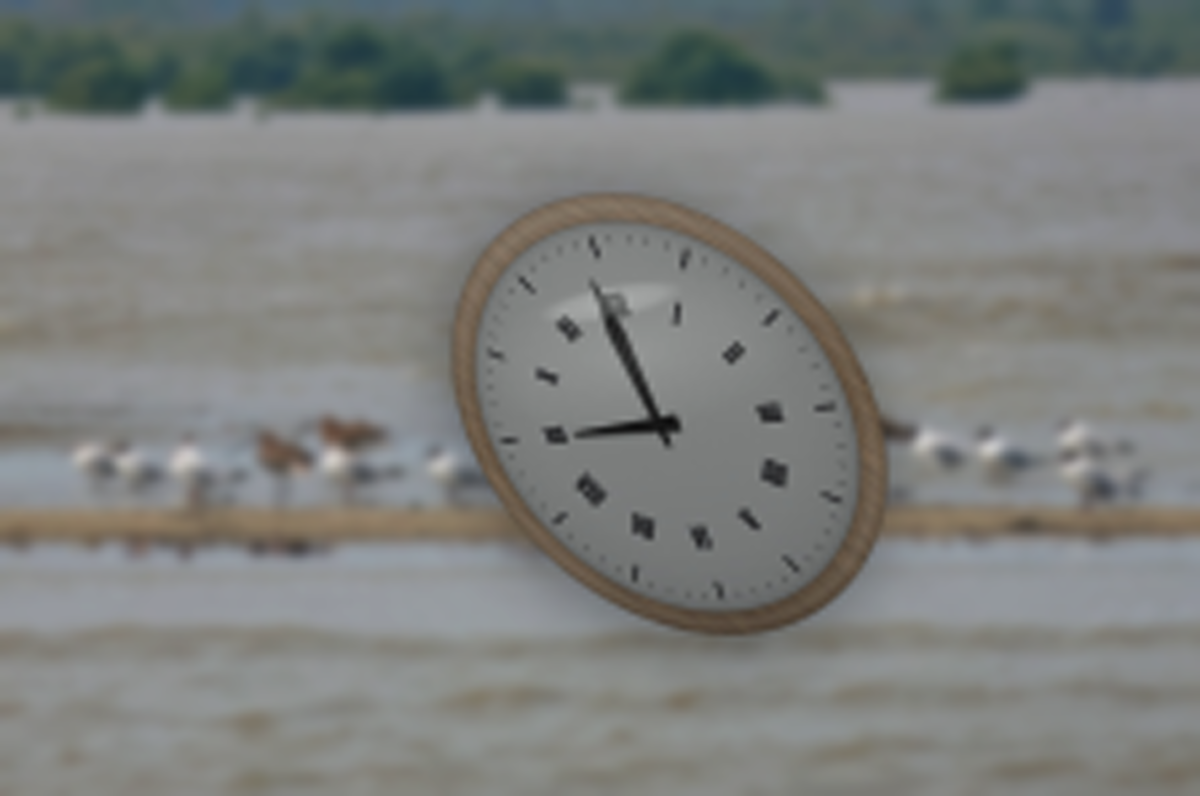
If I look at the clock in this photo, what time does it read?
8:59
